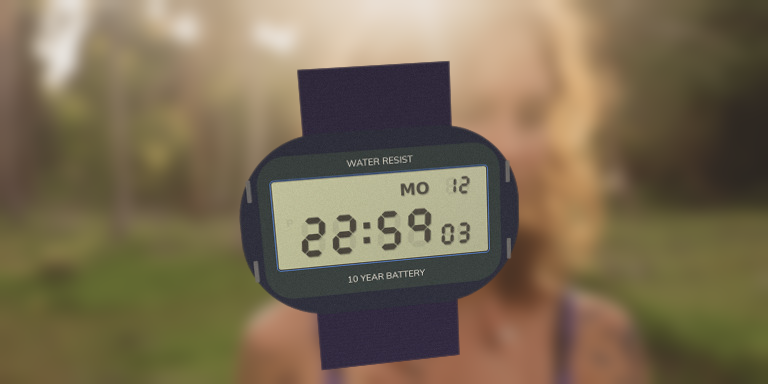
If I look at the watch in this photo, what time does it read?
22:59:03
